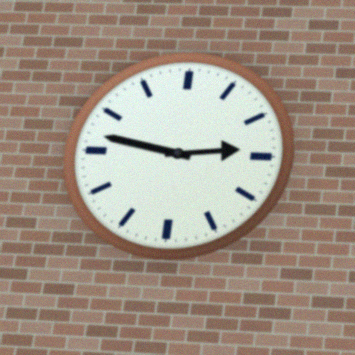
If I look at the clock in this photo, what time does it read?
2:47
